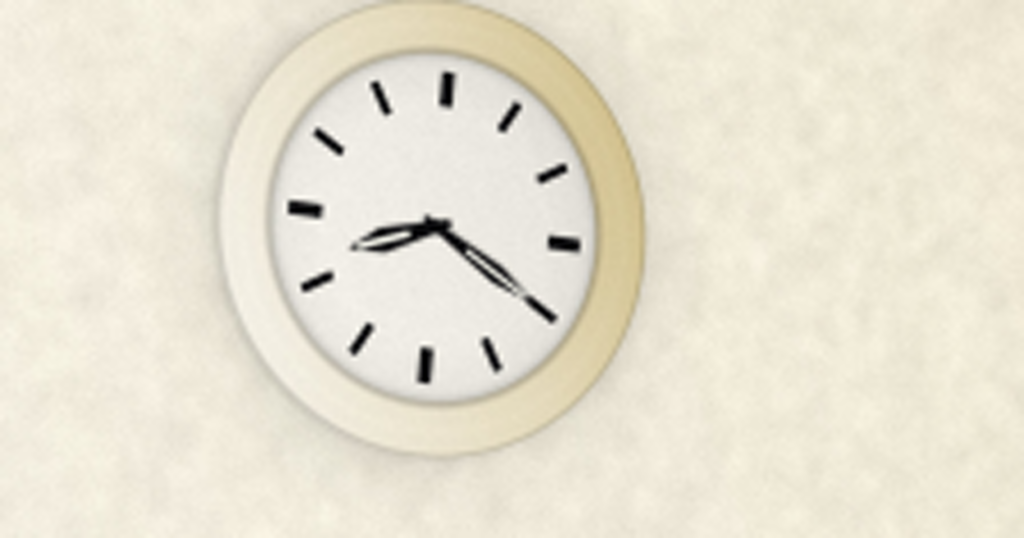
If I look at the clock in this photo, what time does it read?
8:20
